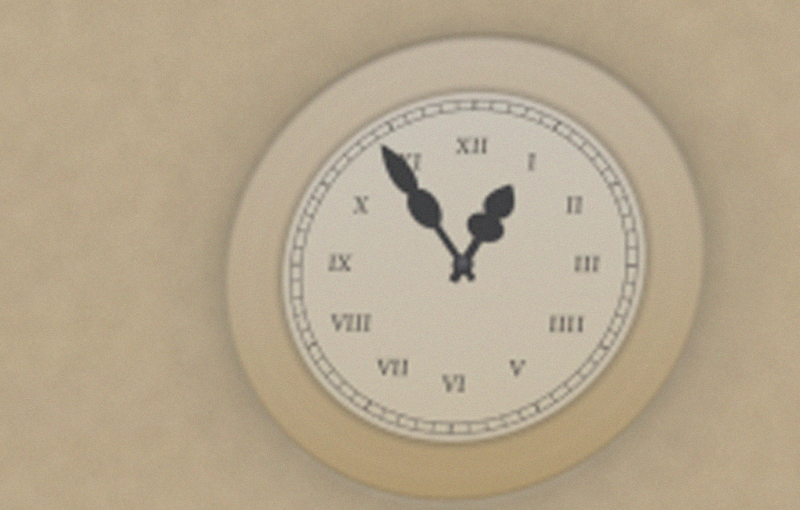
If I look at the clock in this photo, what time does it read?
12:54
